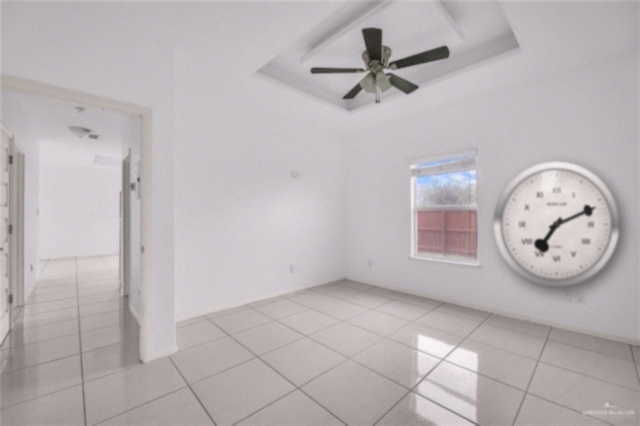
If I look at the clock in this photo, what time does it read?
7:11
